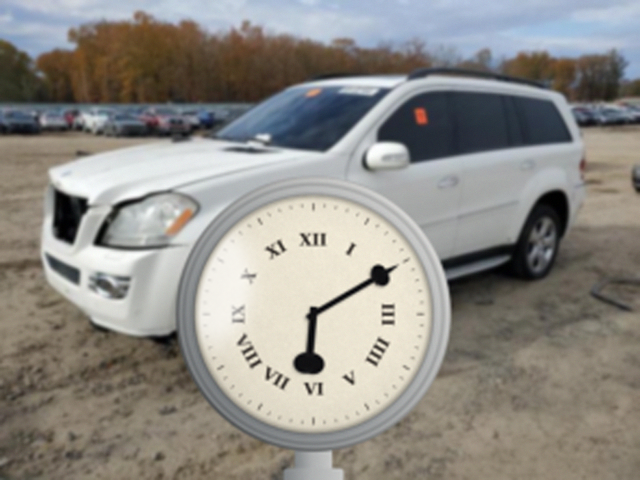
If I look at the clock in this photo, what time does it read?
6:10
